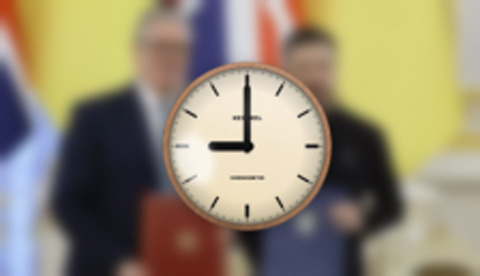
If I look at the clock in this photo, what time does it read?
9:00
